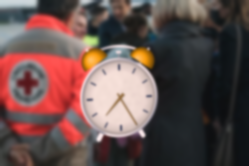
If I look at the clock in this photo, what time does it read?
7:25
